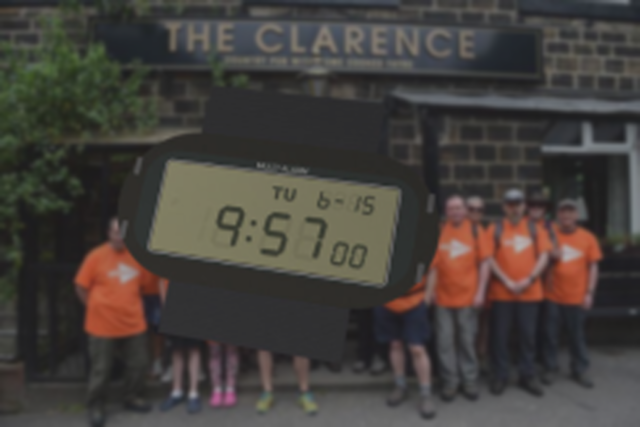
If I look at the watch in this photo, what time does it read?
9:57:00
